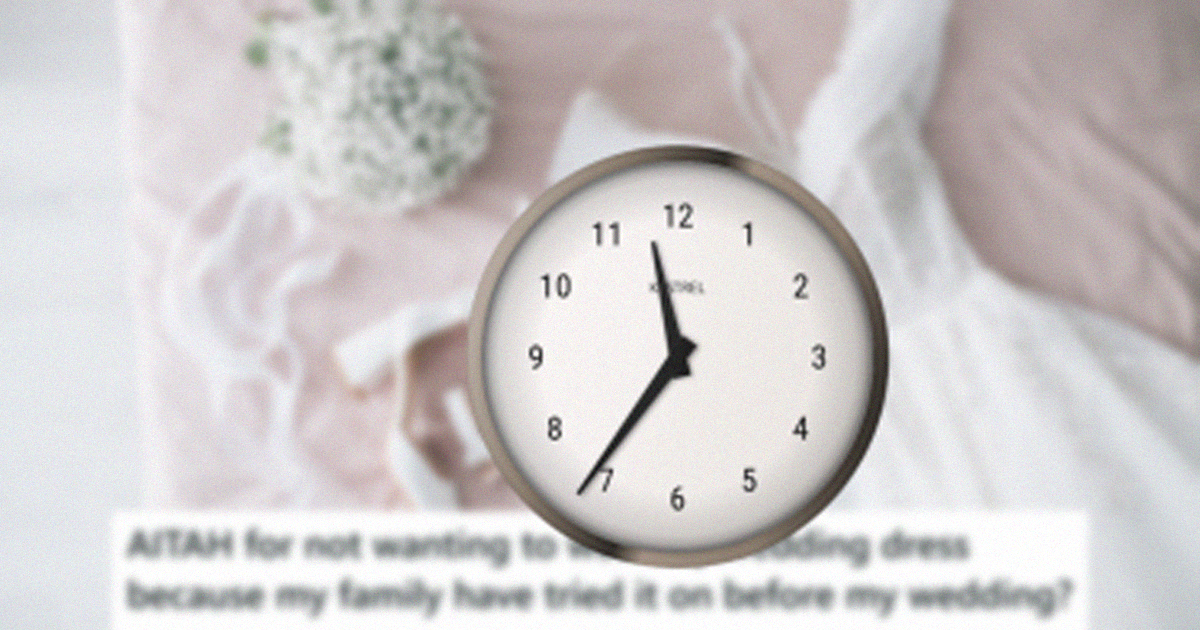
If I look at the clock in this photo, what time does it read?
11:36
